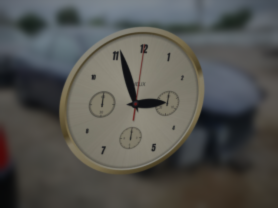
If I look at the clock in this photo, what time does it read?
2:56
